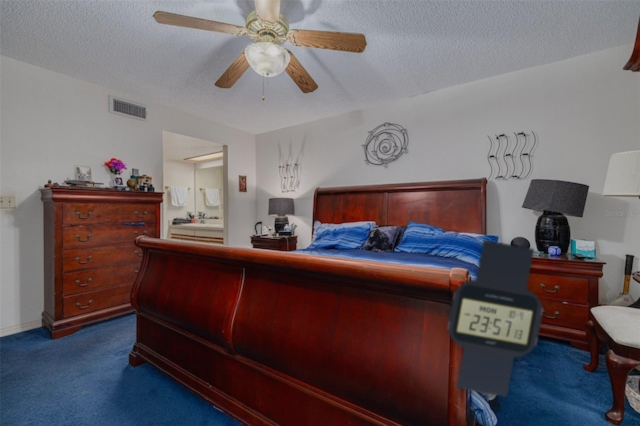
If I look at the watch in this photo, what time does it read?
23:57
